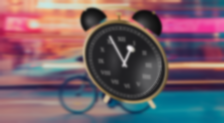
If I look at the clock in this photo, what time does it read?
12:56
